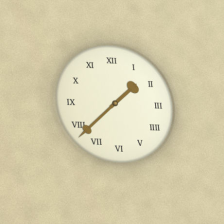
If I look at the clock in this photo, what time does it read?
1:38
